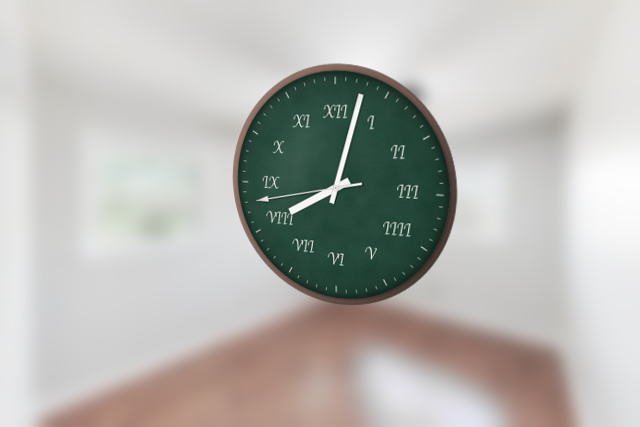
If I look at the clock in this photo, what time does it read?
8:02:43
